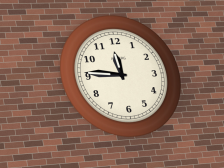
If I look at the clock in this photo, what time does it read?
11:46
